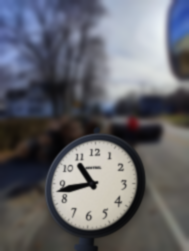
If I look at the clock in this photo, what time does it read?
10:43
